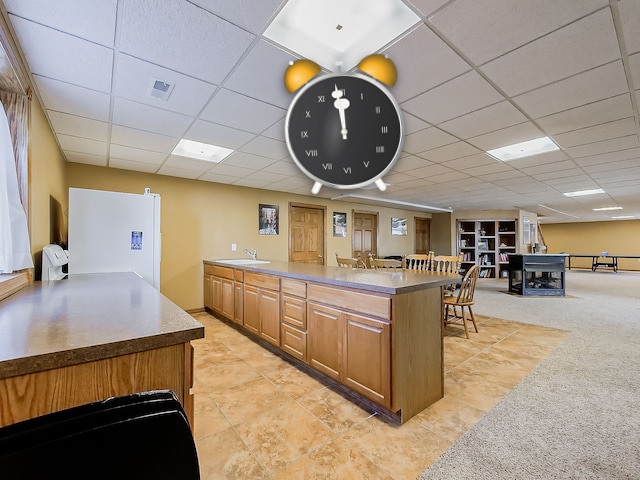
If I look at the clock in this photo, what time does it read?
11:59
